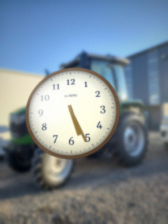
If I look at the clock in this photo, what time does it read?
5:26
